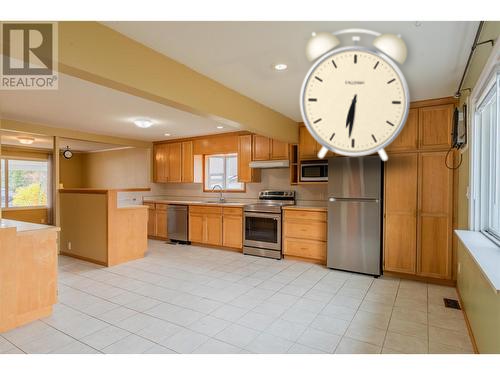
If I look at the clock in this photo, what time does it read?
6:31
